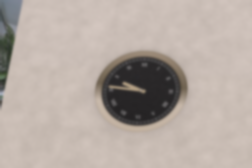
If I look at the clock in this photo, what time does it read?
9:46
